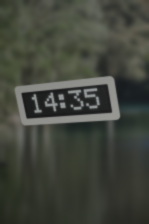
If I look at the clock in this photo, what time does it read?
14:35
